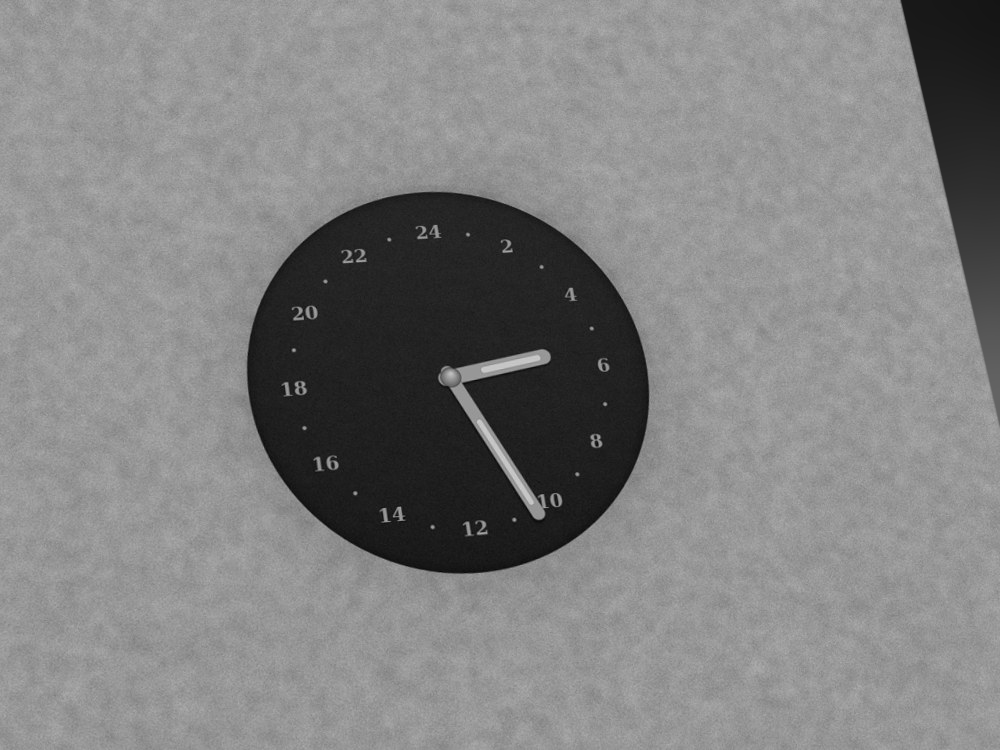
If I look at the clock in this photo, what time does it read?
5:26
